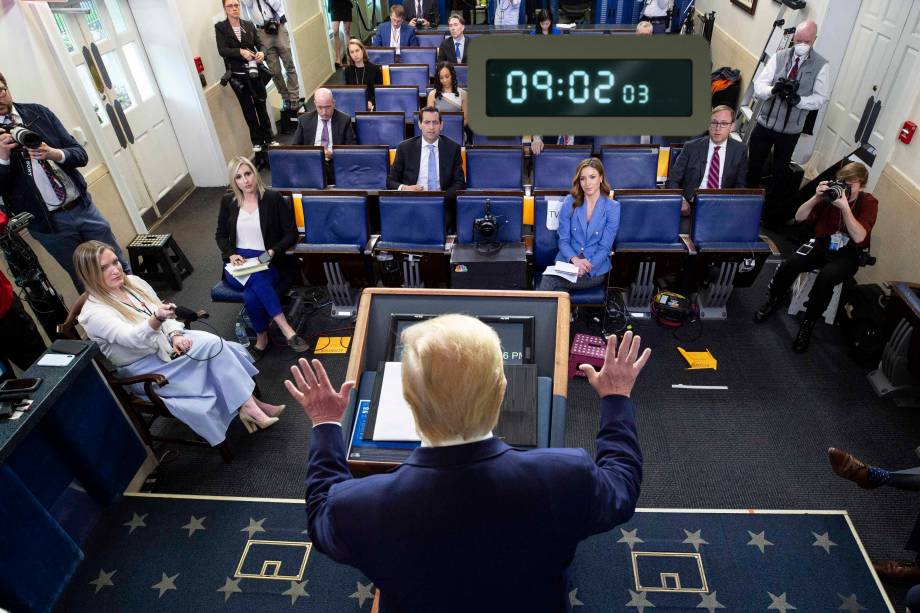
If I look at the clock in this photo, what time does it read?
9:02:03
